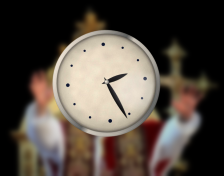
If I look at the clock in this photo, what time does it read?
2:26
